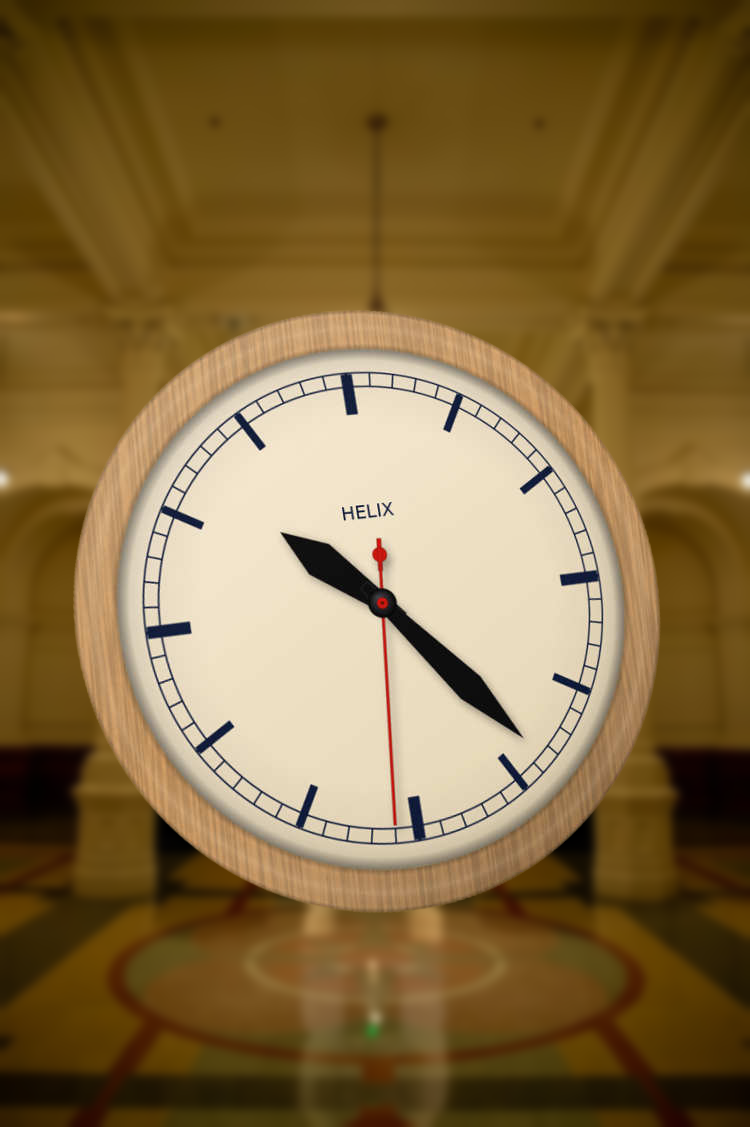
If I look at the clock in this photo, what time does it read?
10:23:31
